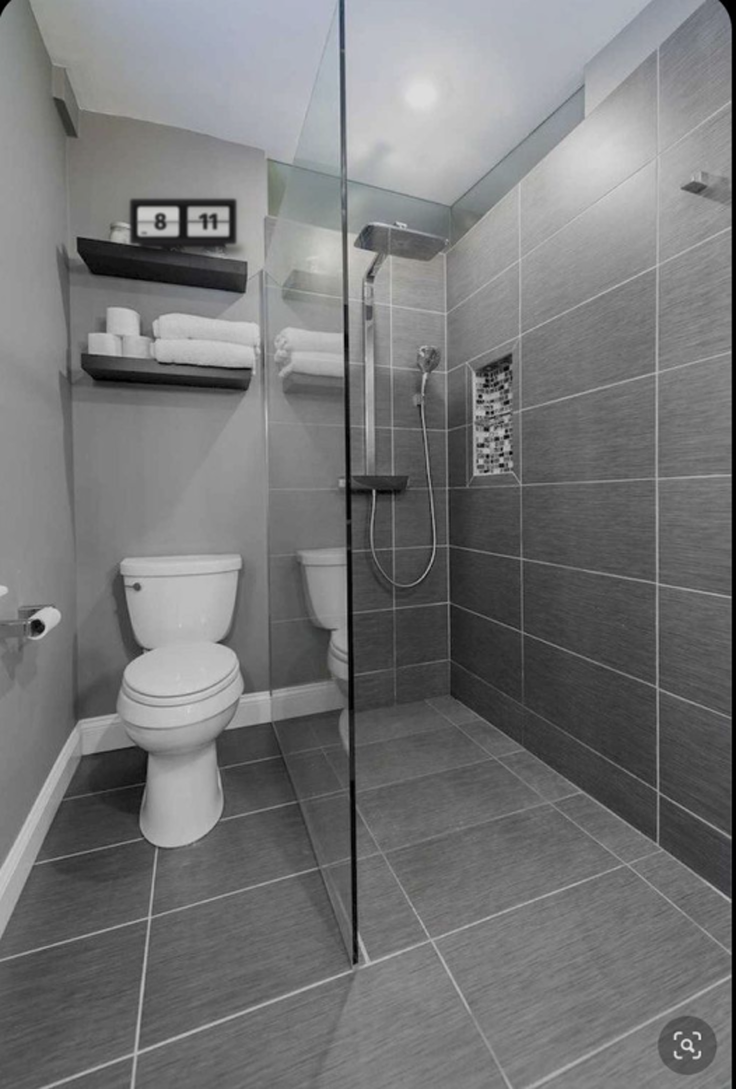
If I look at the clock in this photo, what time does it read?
8:11
